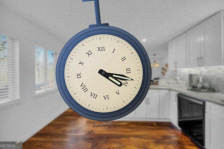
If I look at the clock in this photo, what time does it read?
4:18
